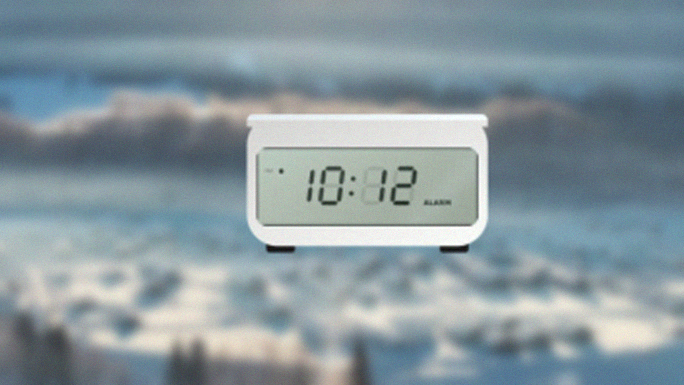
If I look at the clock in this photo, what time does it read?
10:12
